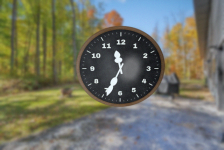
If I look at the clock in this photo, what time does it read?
11:34
